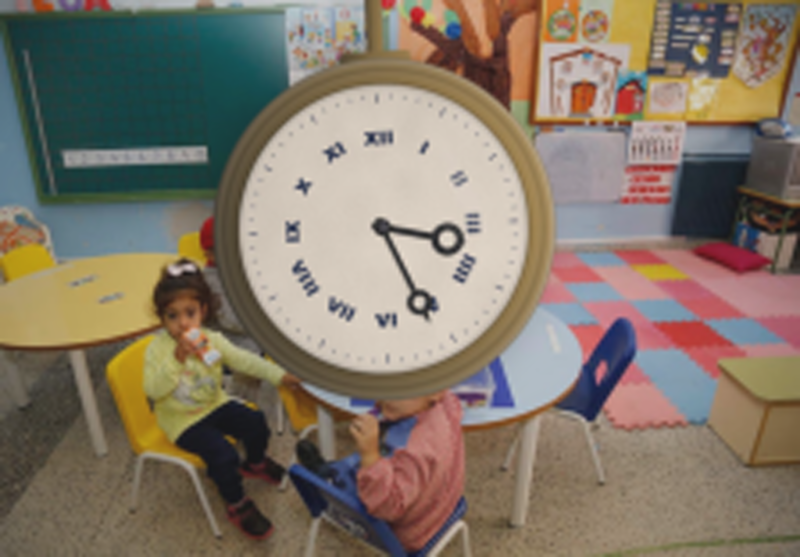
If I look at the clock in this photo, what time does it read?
3:26
